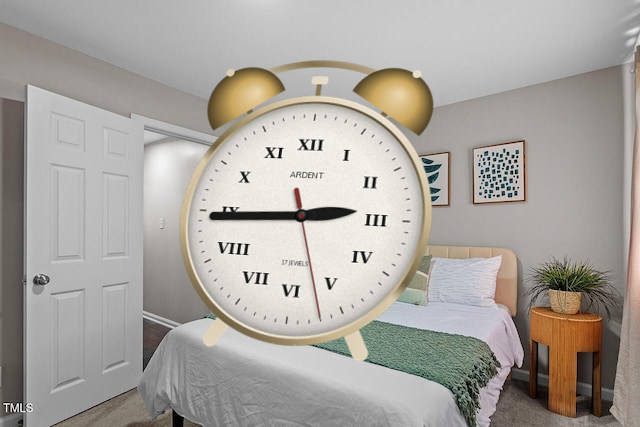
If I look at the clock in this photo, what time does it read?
2:44:27
